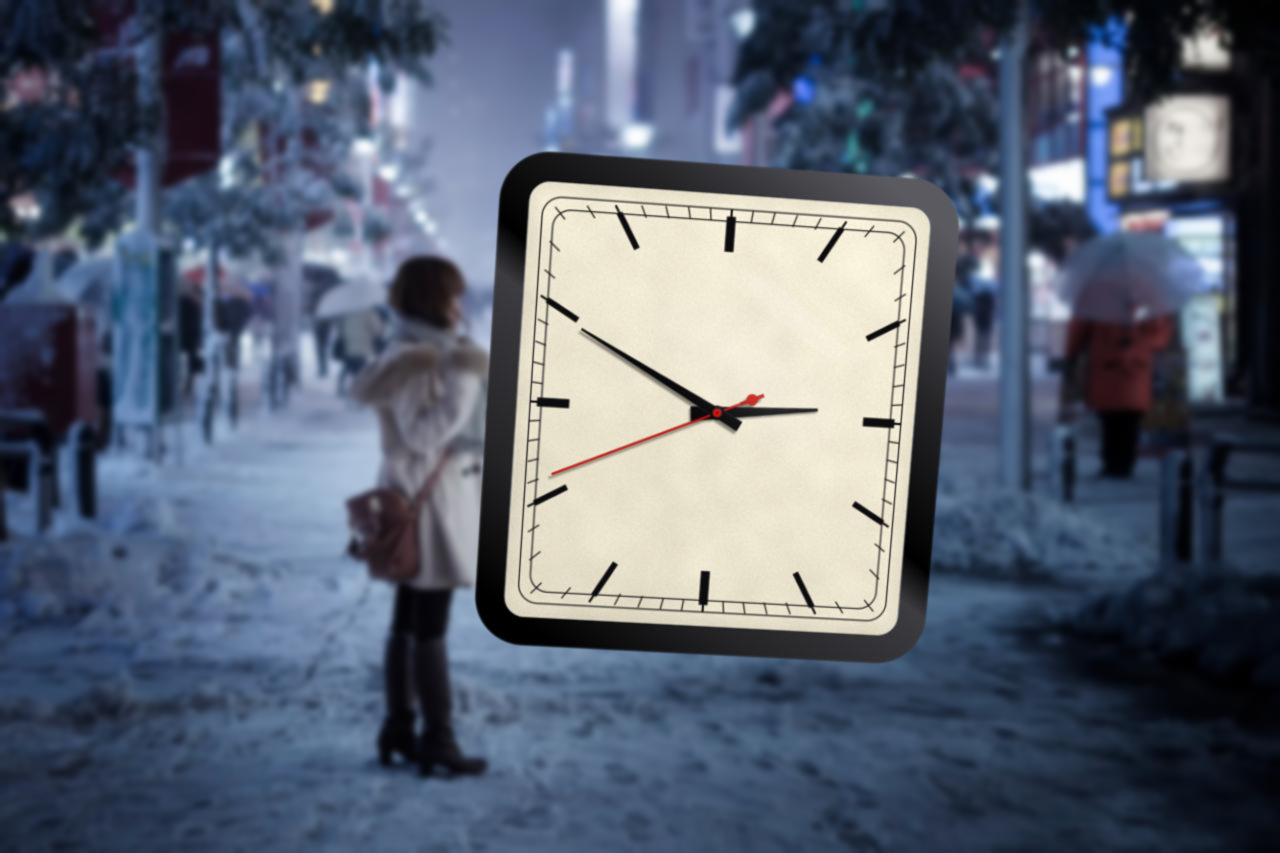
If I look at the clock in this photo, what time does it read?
2:49:41
